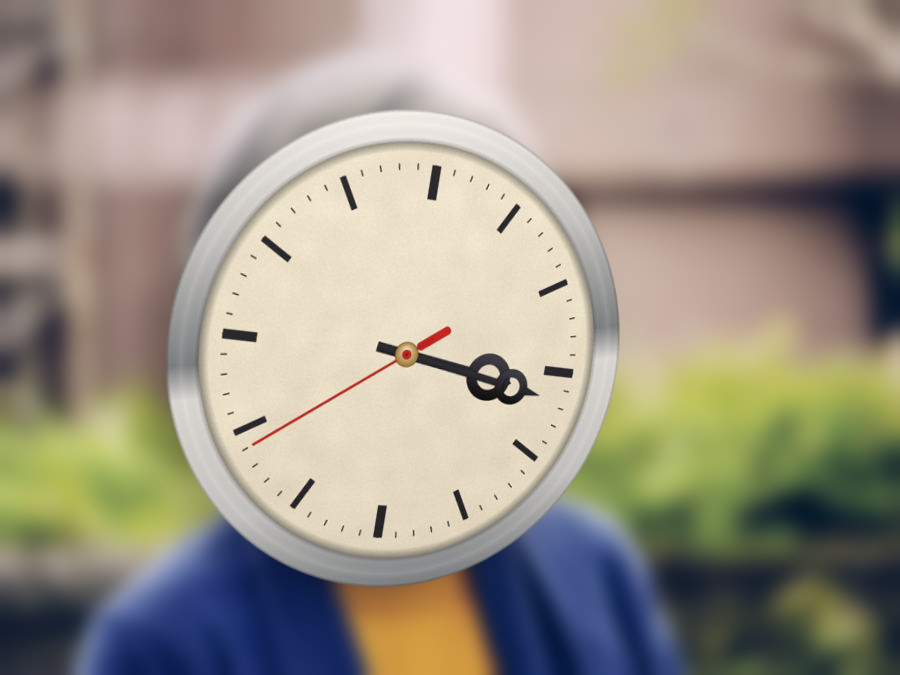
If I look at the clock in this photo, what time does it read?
3:16:39
